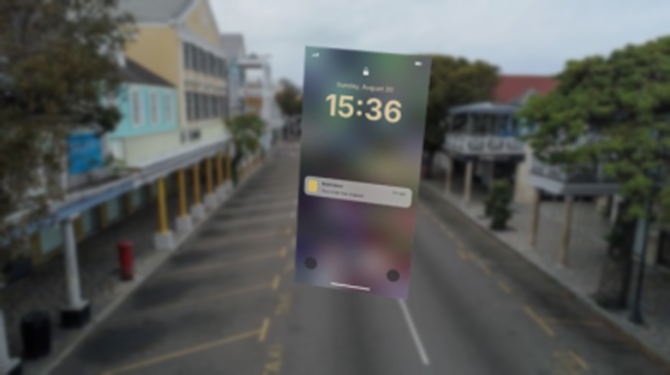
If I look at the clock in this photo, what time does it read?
15:36
